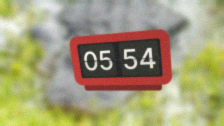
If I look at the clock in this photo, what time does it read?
5:54
